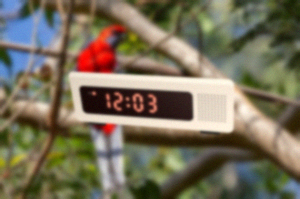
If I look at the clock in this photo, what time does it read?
12:03
